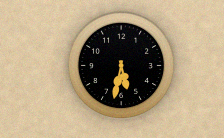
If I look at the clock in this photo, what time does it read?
5:32
